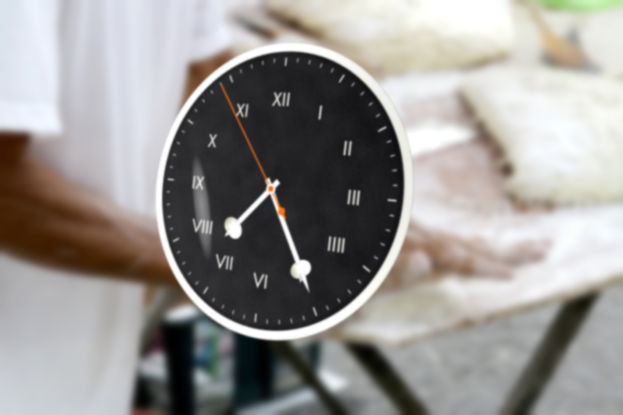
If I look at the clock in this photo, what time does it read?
7:24:54
